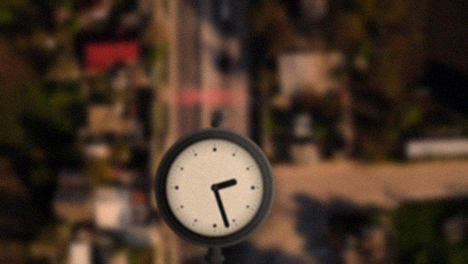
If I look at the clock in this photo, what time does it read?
2:27
